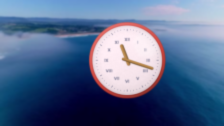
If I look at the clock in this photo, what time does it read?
11:18
